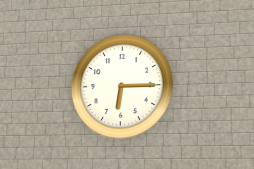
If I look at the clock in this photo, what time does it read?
6:15
